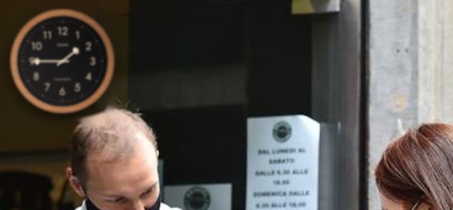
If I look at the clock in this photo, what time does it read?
1:45
